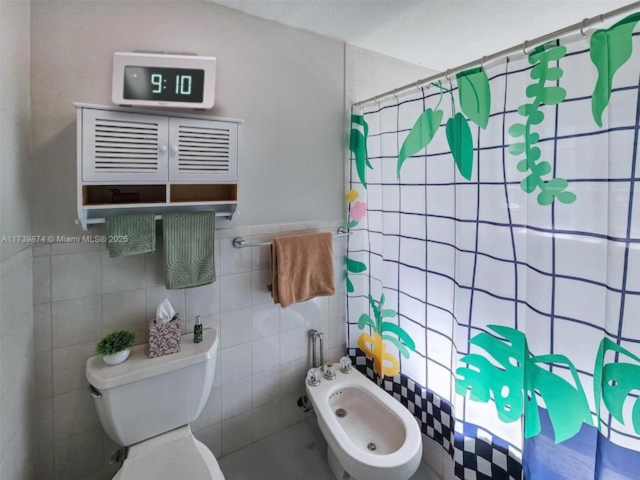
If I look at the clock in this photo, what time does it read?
9:10
